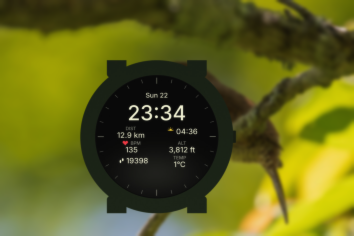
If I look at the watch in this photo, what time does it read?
23:34
